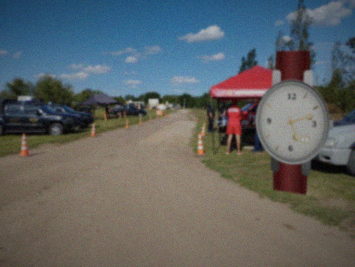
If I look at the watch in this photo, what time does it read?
5:12
